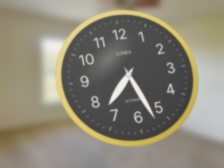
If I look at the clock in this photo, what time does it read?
7:27
